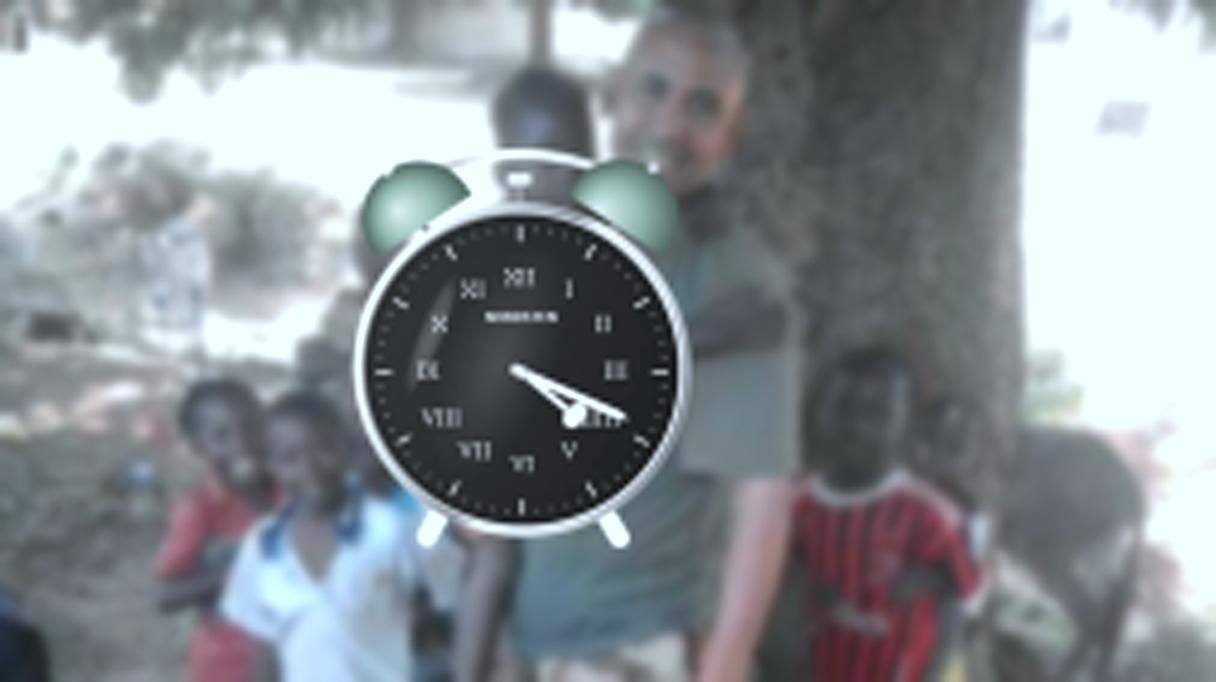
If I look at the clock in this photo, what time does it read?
4:19
